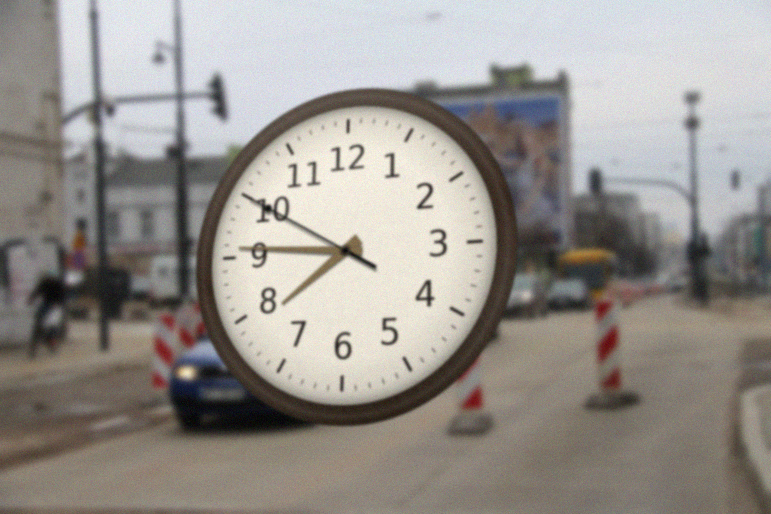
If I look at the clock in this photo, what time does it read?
7:45:50
